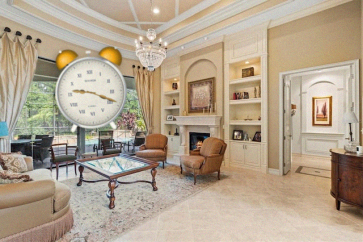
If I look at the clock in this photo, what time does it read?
9:19
